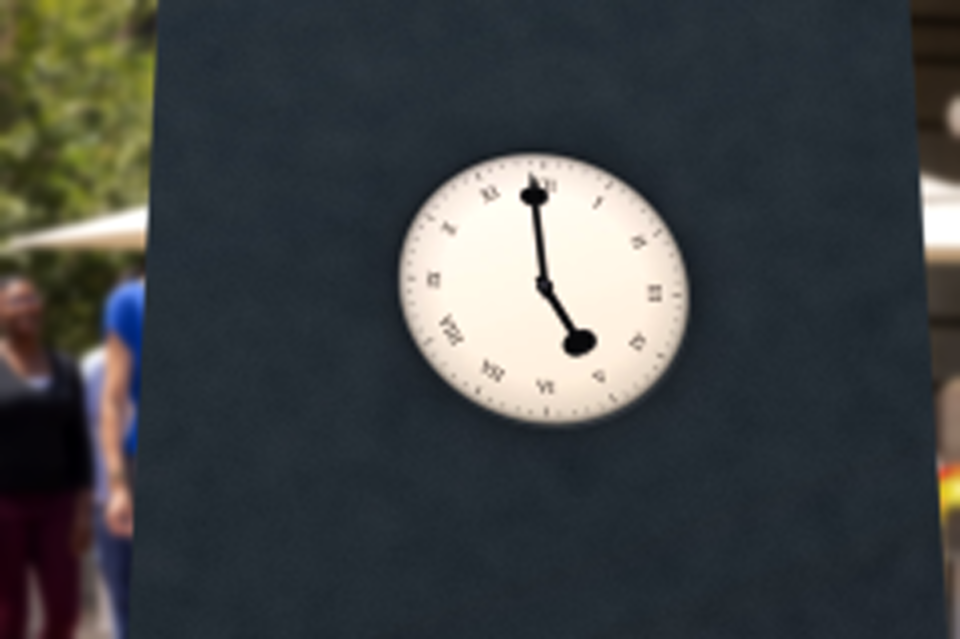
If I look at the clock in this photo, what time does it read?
4:59
